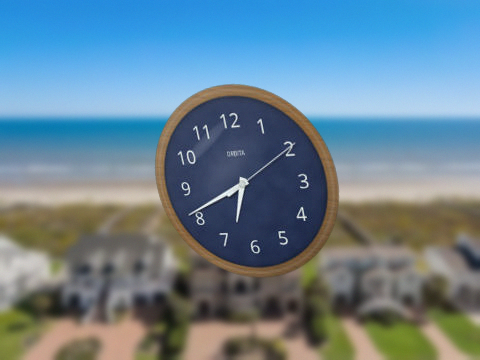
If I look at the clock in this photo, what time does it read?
6:41:10
